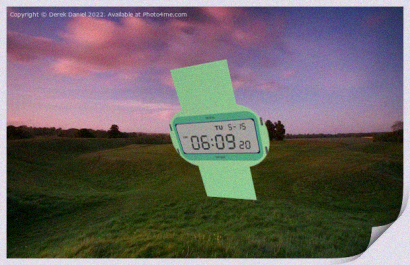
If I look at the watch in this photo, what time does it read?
6:09:20
